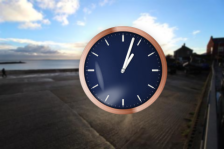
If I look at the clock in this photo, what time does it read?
1:03
